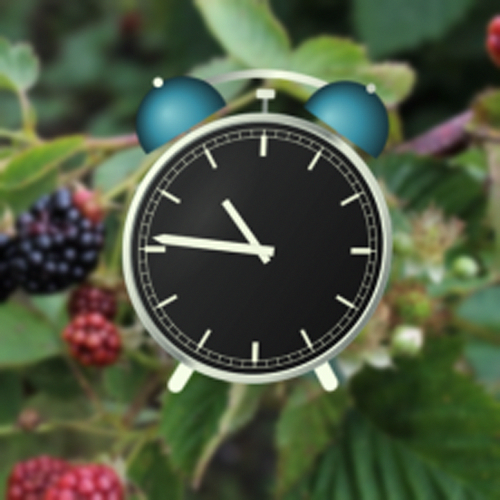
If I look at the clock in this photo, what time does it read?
10:46
